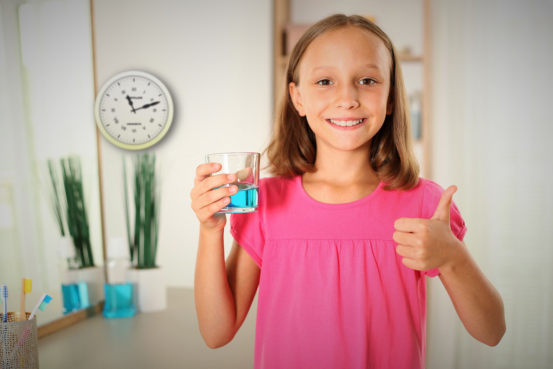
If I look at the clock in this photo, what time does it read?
11:12
